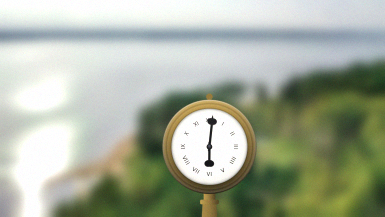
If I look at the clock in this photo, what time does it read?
6:01
